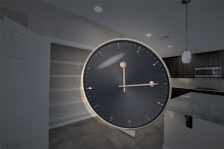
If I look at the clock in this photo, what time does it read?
12:15
